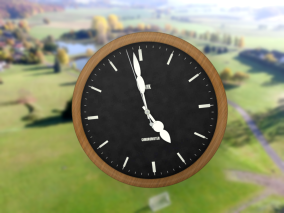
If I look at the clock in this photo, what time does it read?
4:58:58
